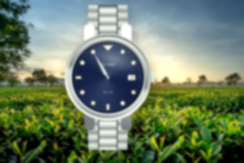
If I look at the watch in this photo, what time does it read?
10:55
